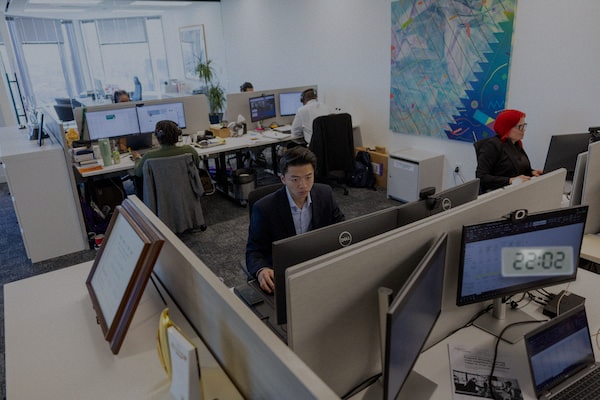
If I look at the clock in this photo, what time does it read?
22:02
